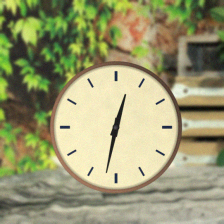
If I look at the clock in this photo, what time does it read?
12:32
